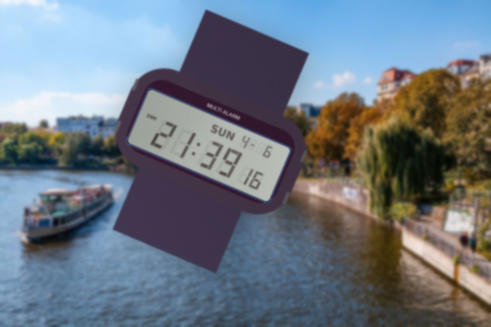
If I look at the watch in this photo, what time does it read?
21:39:16
